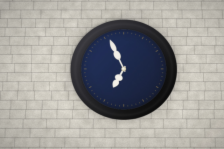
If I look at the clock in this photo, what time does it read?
6:56
